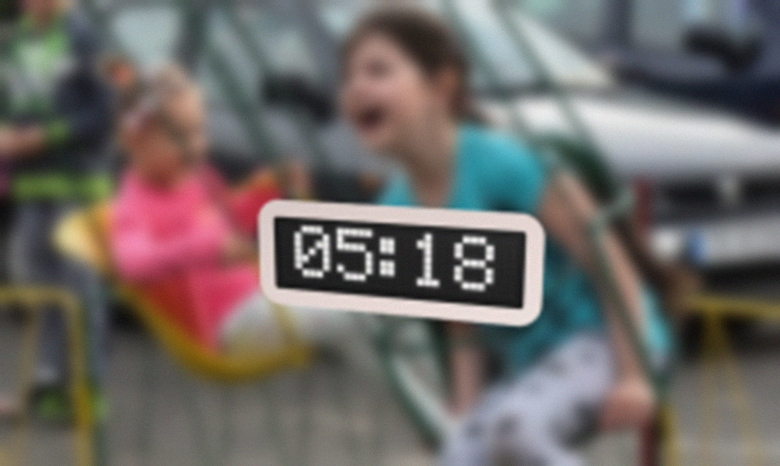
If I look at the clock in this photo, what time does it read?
5:18
